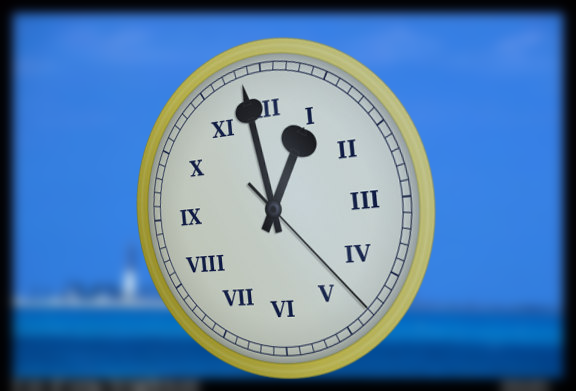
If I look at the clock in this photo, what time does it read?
12:58:23
